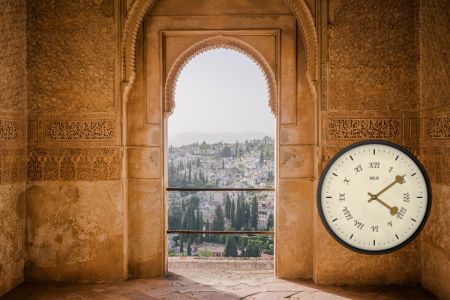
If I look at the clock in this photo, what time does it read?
4:09
